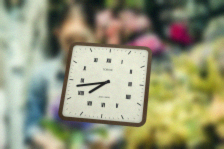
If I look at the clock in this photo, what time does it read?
7:43
